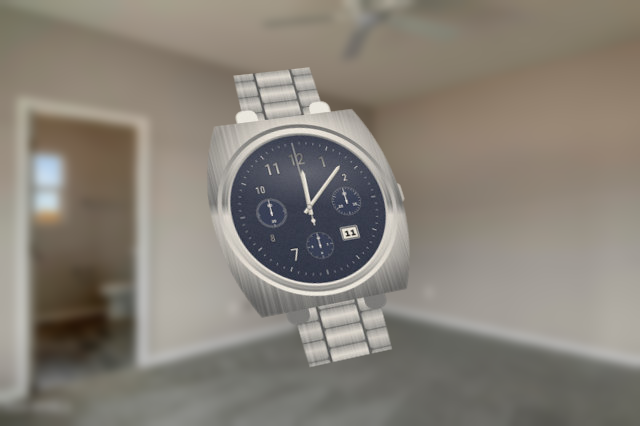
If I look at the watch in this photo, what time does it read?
12:08
